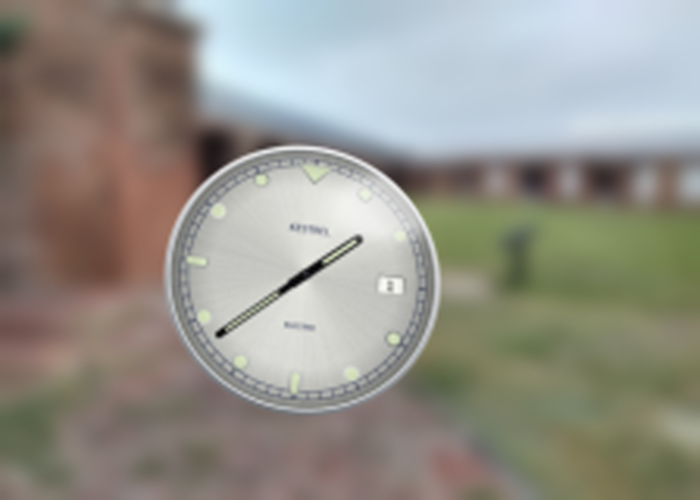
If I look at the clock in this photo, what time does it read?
1:38
